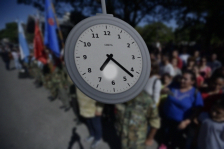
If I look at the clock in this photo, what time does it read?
7:22
